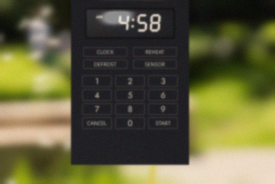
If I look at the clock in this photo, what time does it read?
4:58
